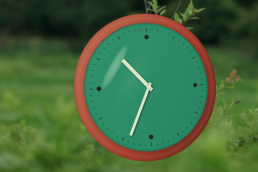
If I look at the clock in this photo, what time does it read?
10:34
